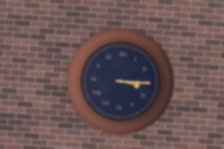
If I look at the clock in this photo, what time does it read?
3:15
